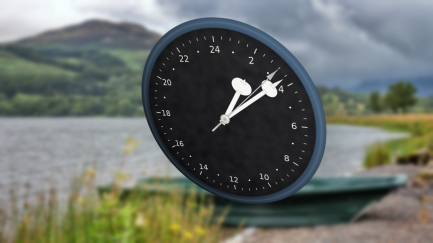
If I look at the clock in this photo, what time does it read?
2:09:08
